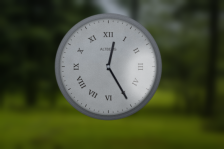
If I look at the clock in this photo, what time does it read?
12:25
